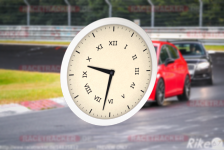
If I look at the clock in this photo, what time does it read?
9:32
